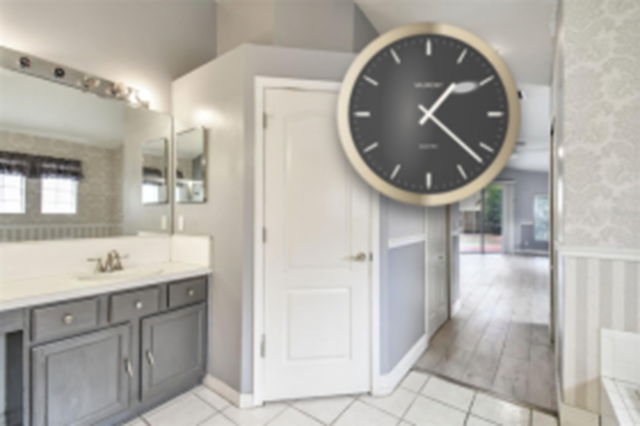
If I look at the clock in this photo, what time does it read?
1:22
